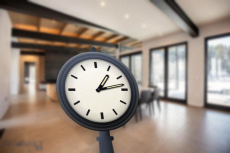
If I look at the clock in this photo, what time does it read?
1:13
